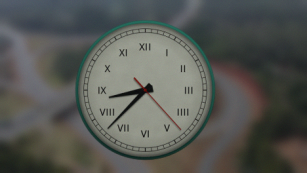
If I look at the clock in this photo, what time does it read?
8:37:23
